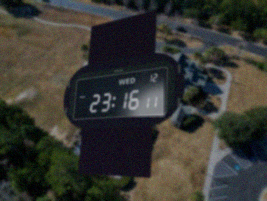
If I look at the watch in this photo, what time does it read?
23:16:11
